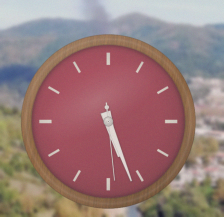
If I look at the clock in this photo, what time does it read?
5:26:29
